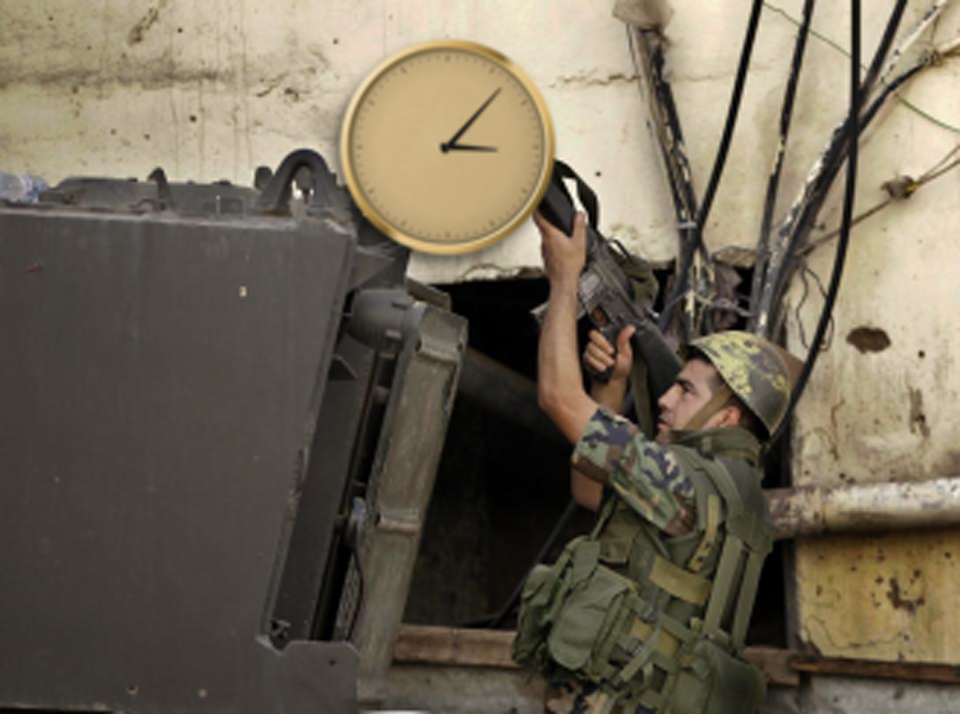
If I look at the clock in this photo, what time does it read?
3:07
